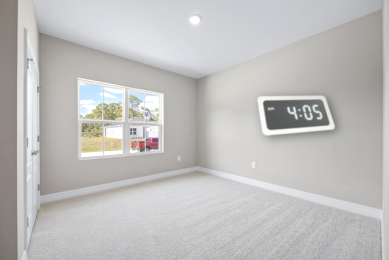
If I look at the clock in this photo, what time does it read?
4:05
